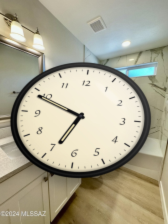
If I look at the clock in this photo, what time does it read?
6:49
